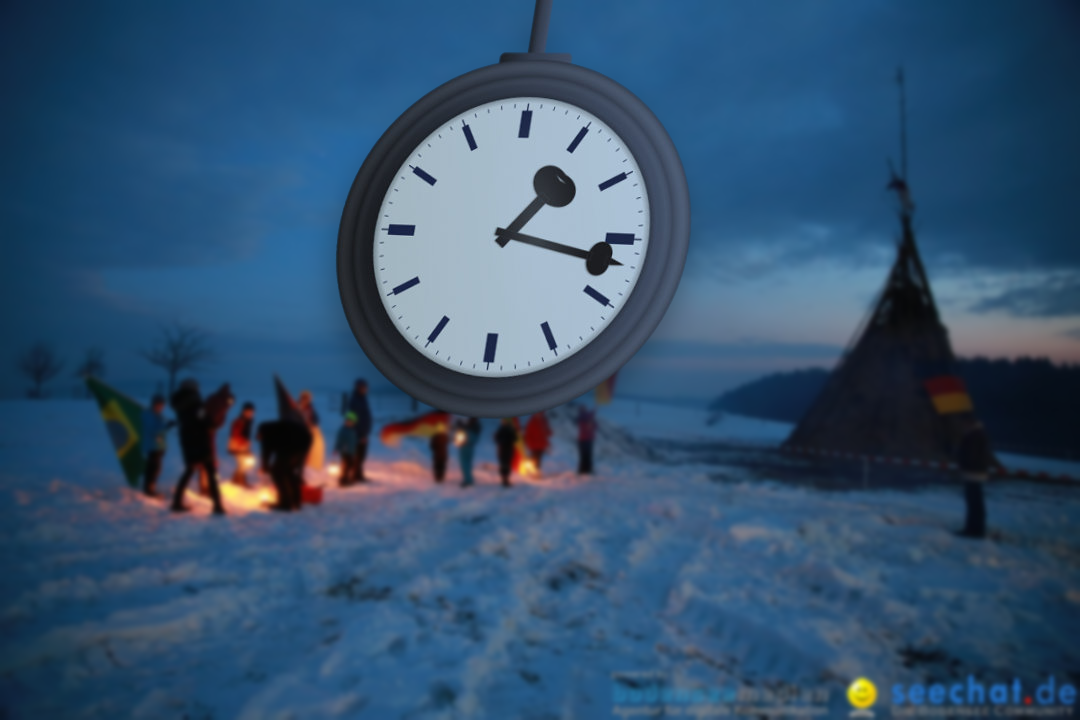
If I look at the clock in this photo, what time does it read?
1:17
